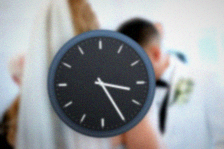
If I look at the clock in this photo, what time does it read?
3:25
